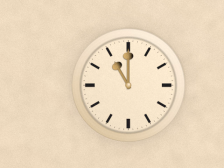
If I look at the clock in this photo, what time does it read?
11:00
